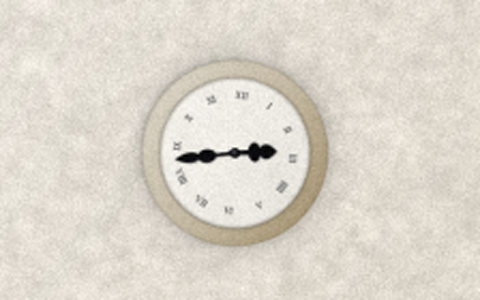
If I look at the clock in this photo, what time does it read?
2:43
